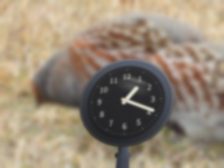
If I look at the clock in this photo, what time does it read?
1:19
